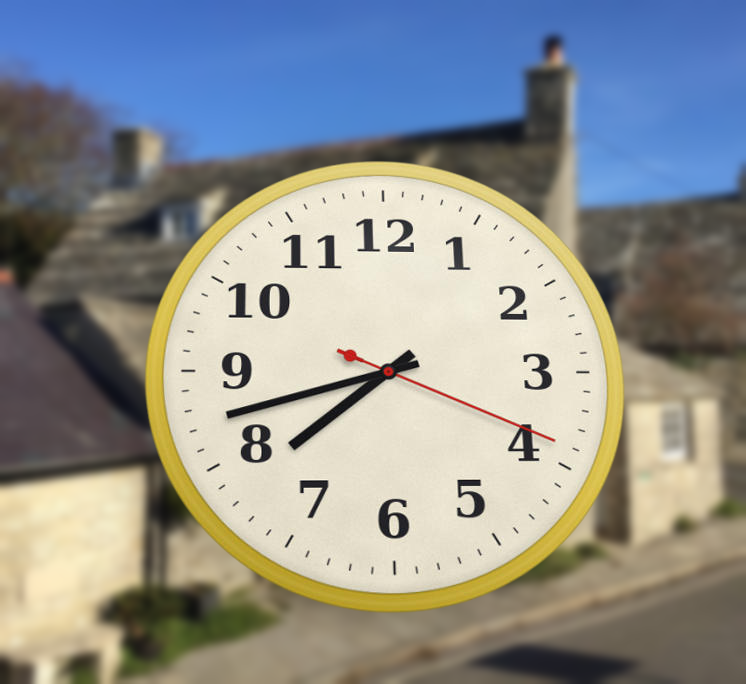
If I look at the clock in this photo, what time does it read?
7:42:19
